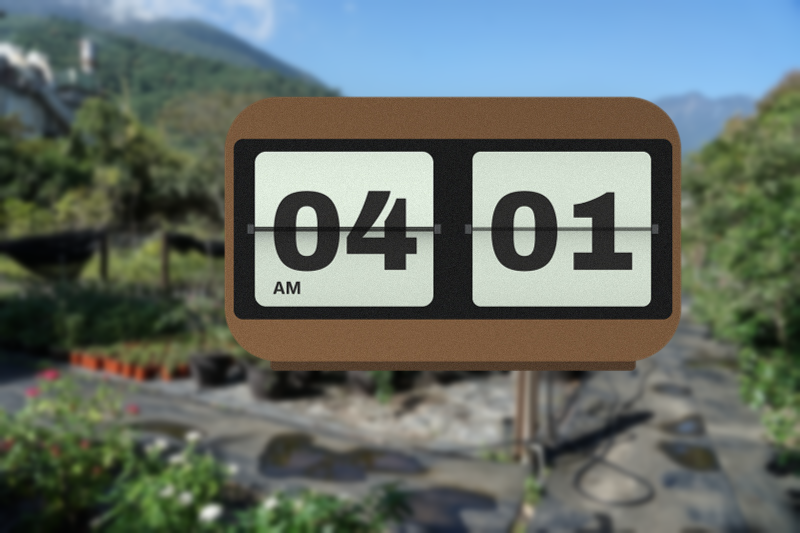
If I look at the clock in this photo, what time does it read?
4:01
